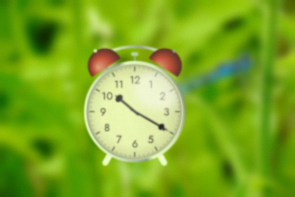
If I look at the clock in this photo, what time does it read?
10:20
